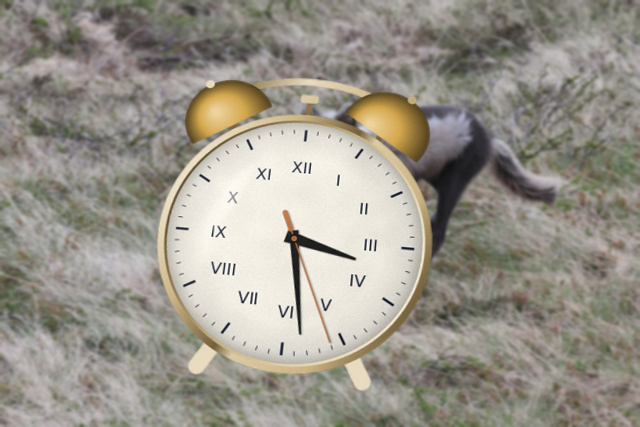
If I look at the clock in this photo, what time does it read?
3:28:26
